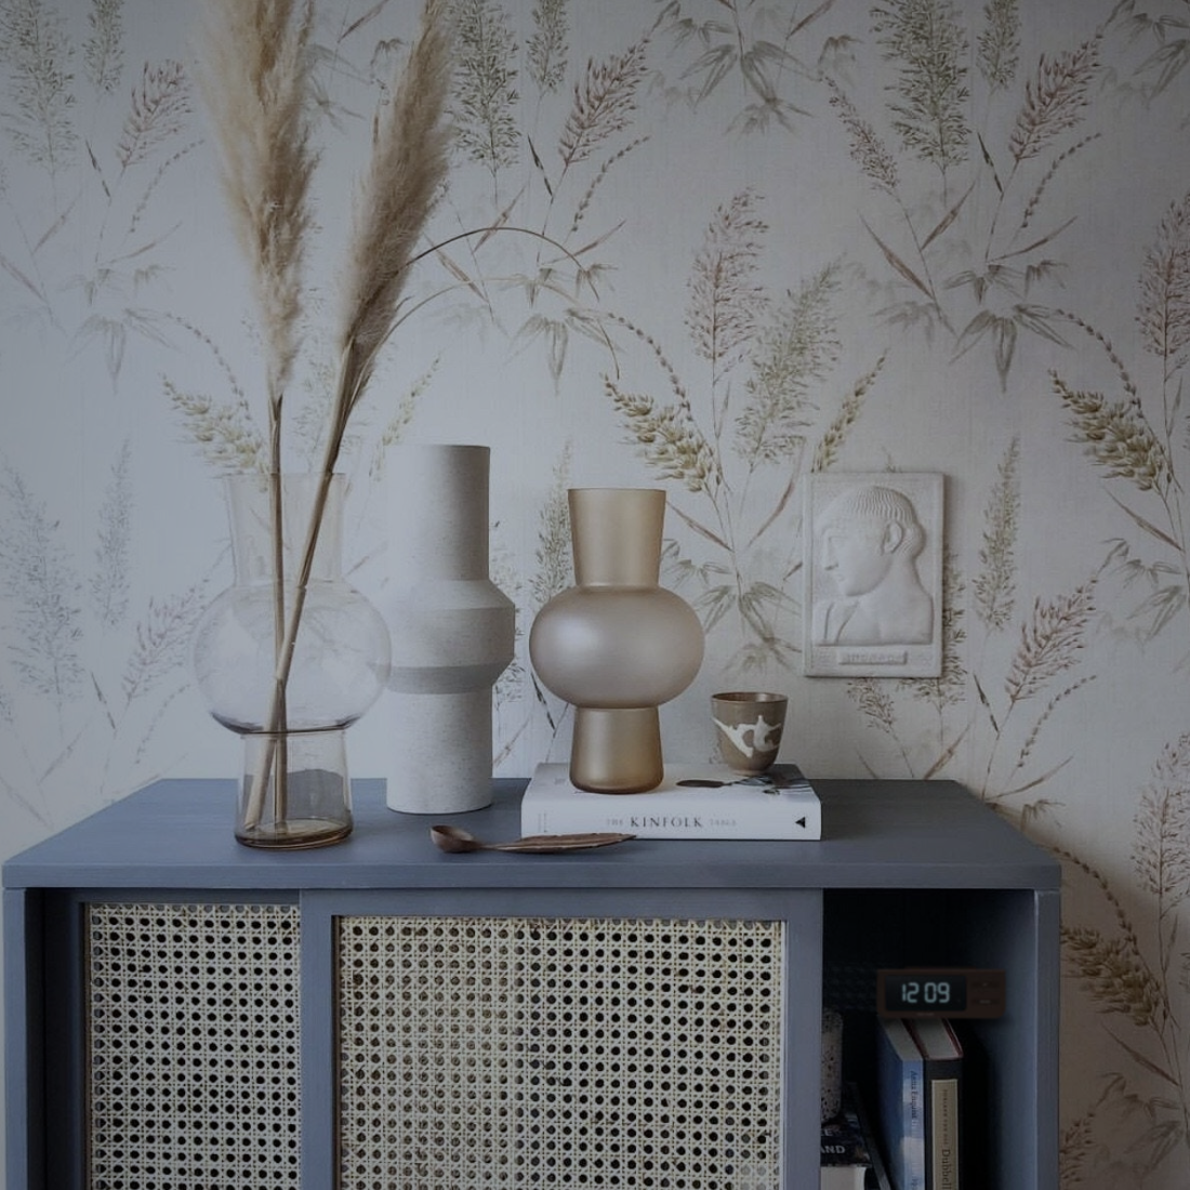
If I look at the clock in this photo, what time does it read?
12:09
